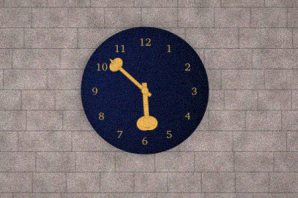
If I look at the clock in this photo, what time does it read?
5:52
